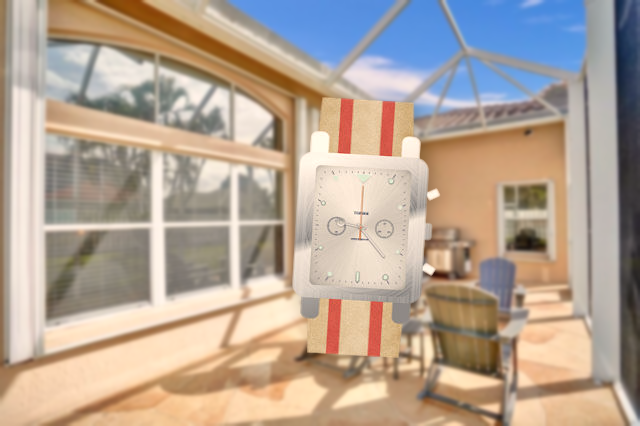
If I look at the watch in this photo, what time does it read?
9:23
